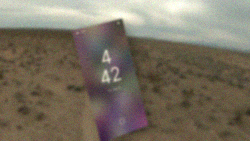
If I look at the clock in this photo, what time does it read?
4:42
